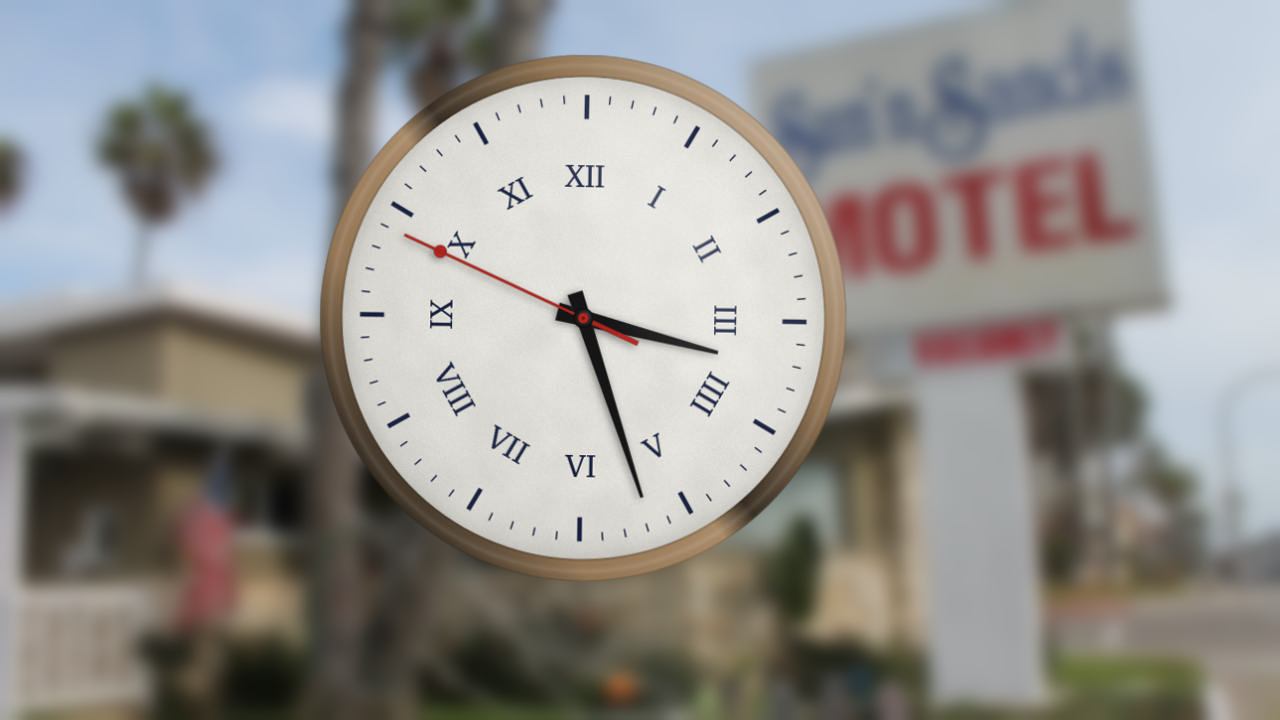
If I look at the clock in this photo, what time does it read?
3:26:49
